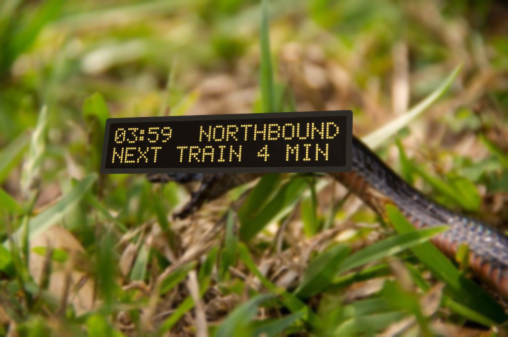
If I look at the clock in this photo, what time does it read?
3:59
